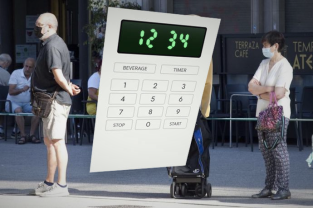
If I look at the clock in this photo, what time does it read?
12:34
